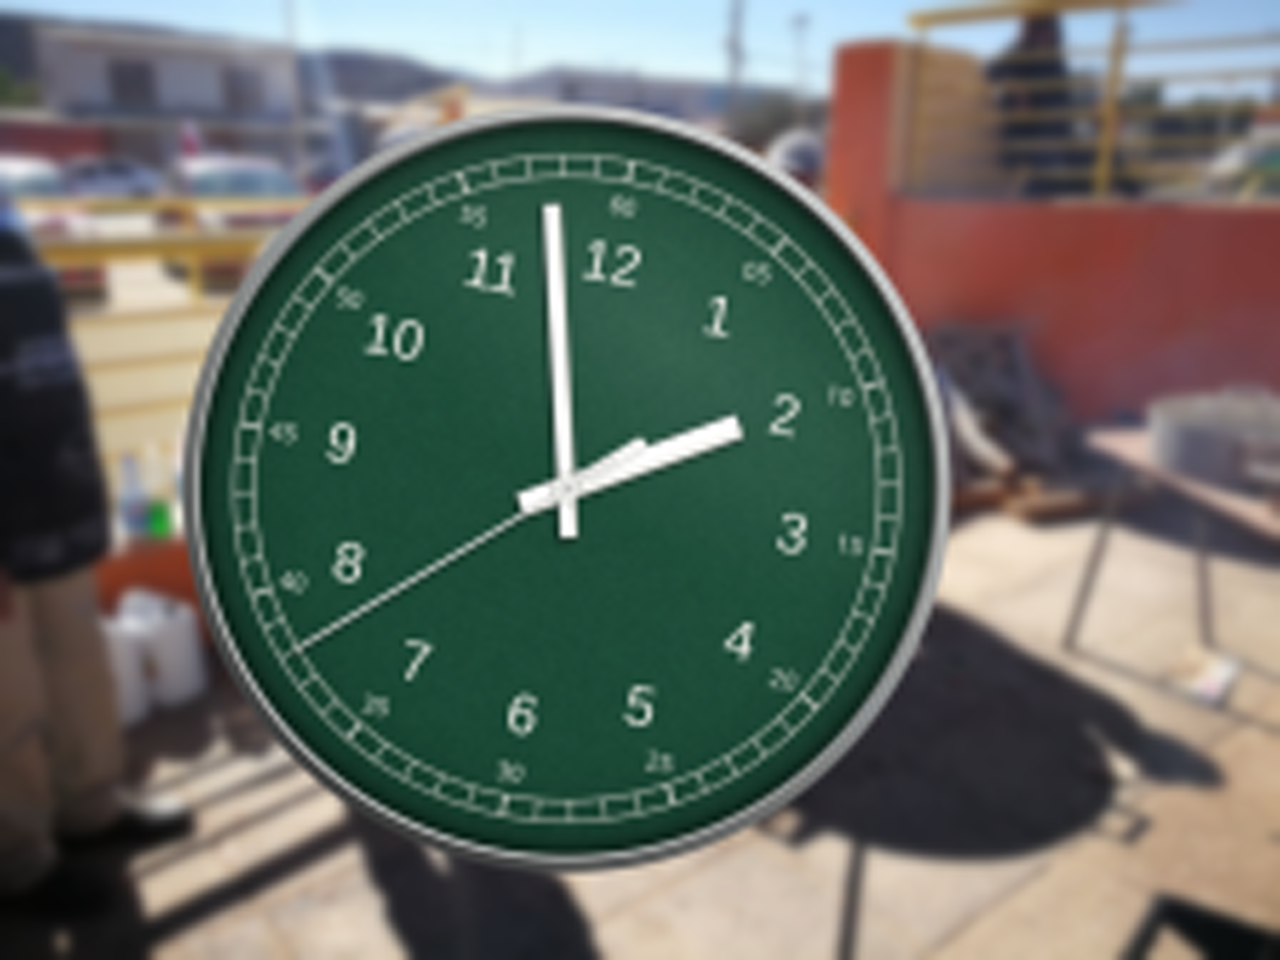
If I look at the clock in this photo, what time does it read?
1:57:38
